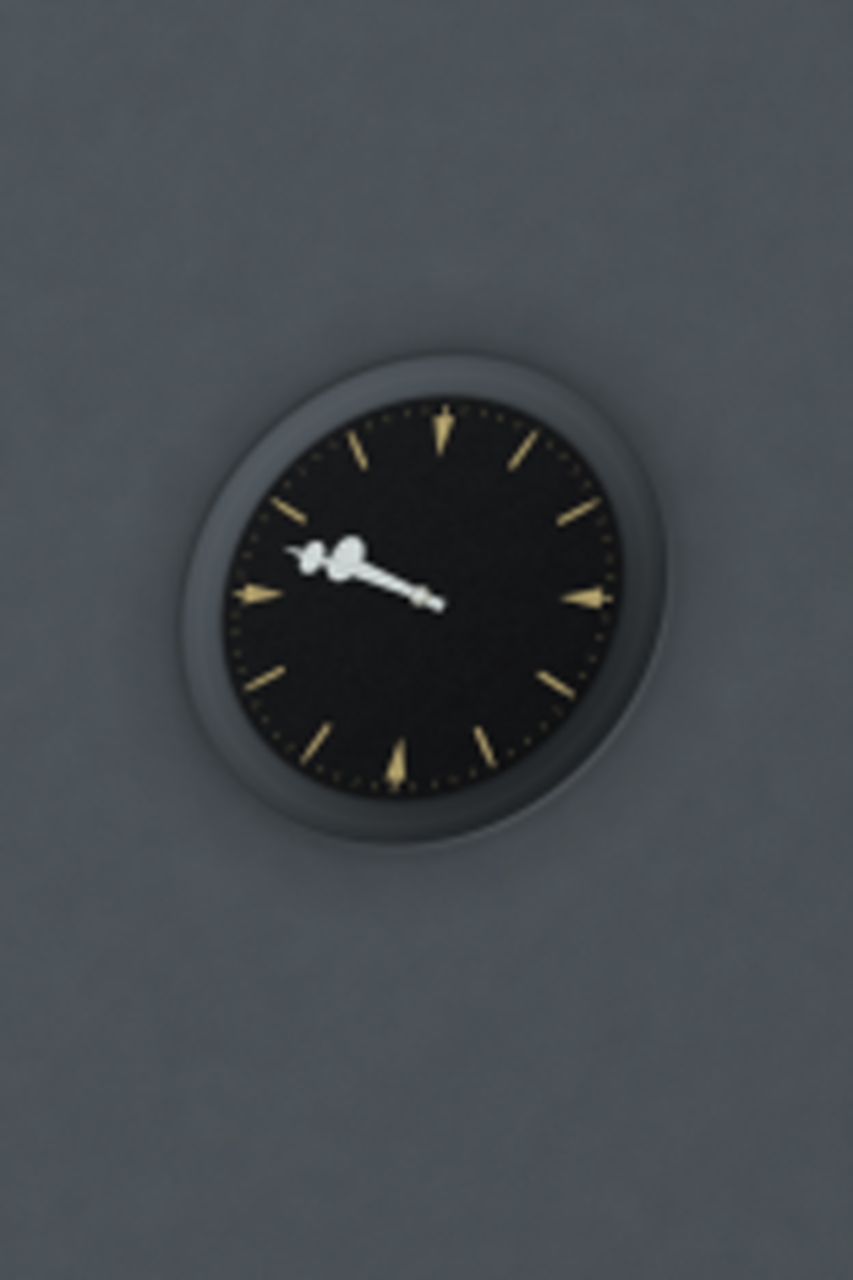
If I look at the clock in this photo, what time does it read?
9:48
